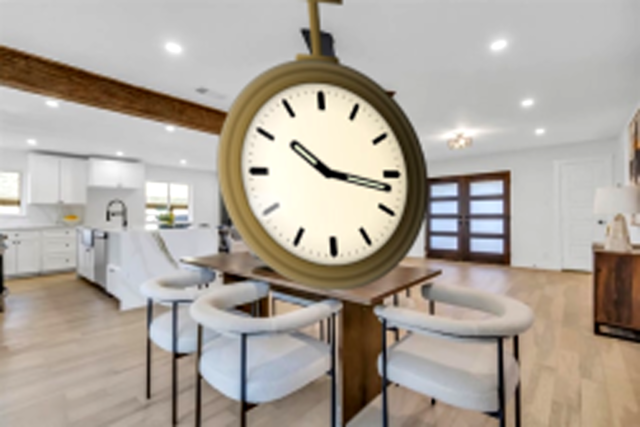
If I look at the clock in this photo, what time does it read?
10:17
